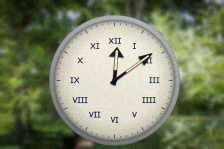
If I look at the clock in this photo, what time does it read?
12:09
